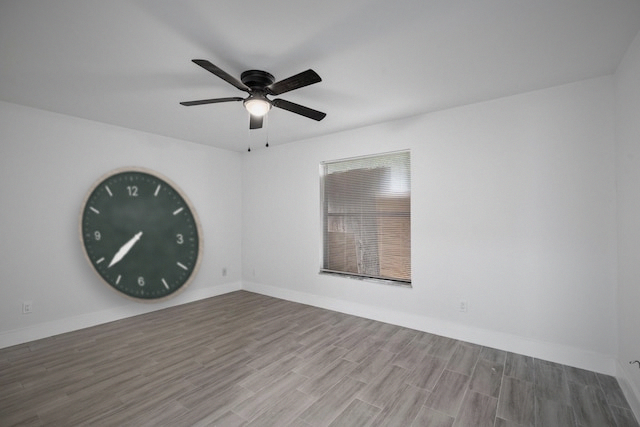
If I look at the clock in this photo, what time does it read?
7:38
